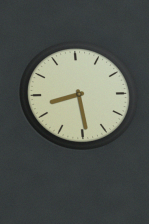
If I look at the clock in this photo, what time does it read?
8:29
